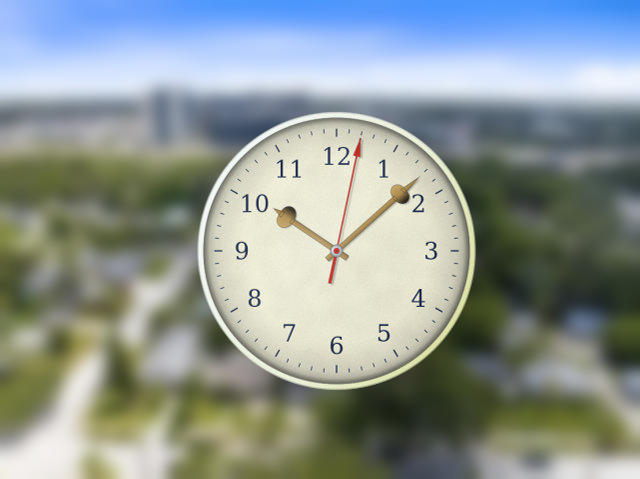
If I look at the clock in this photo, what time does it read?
10:08:02
